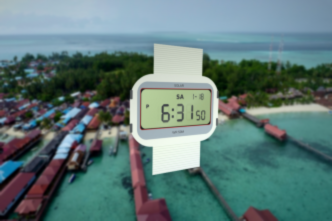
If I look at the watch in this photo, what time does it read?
6:31:50
